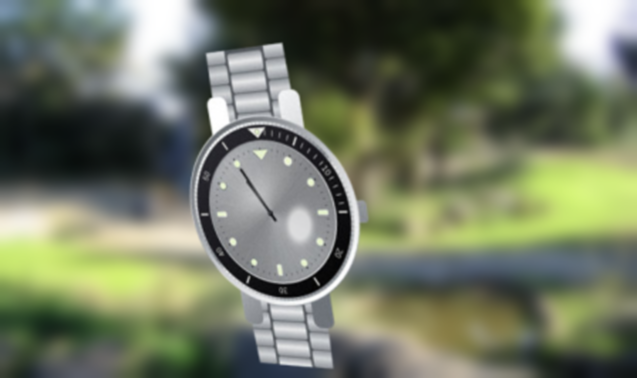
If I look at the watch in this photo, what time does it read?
10:55
